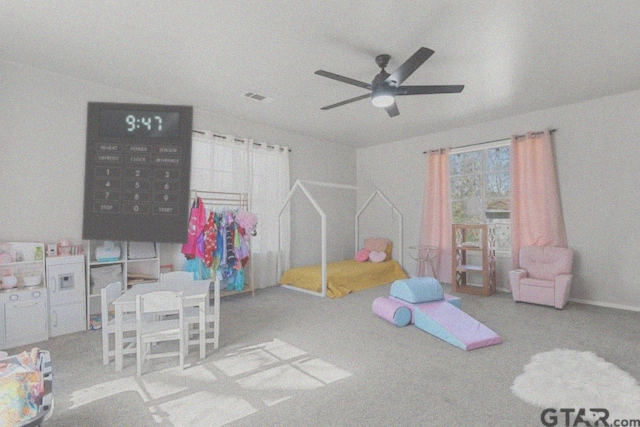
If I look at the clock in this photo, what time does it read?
9:47
